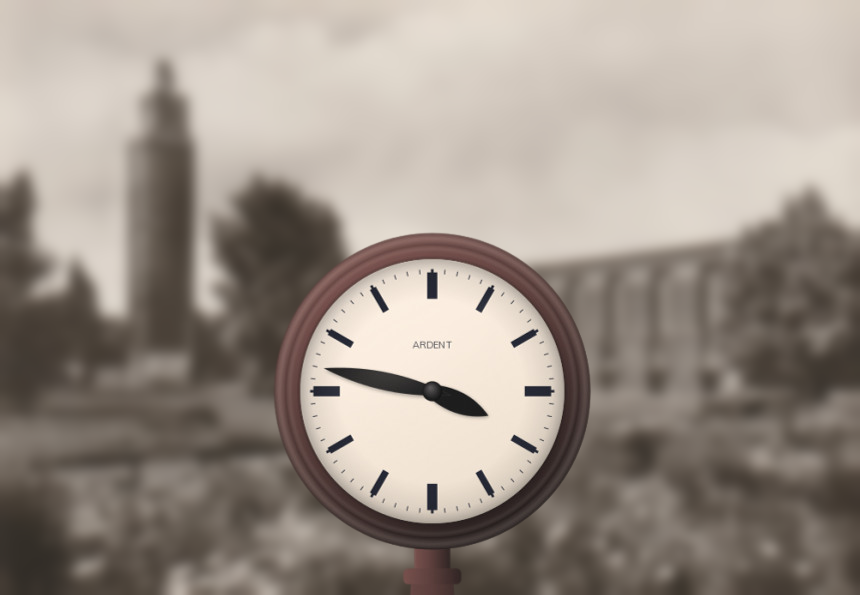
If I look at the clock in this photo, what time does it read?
3:47
